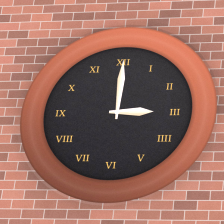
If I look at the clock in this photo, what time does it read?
3:00
